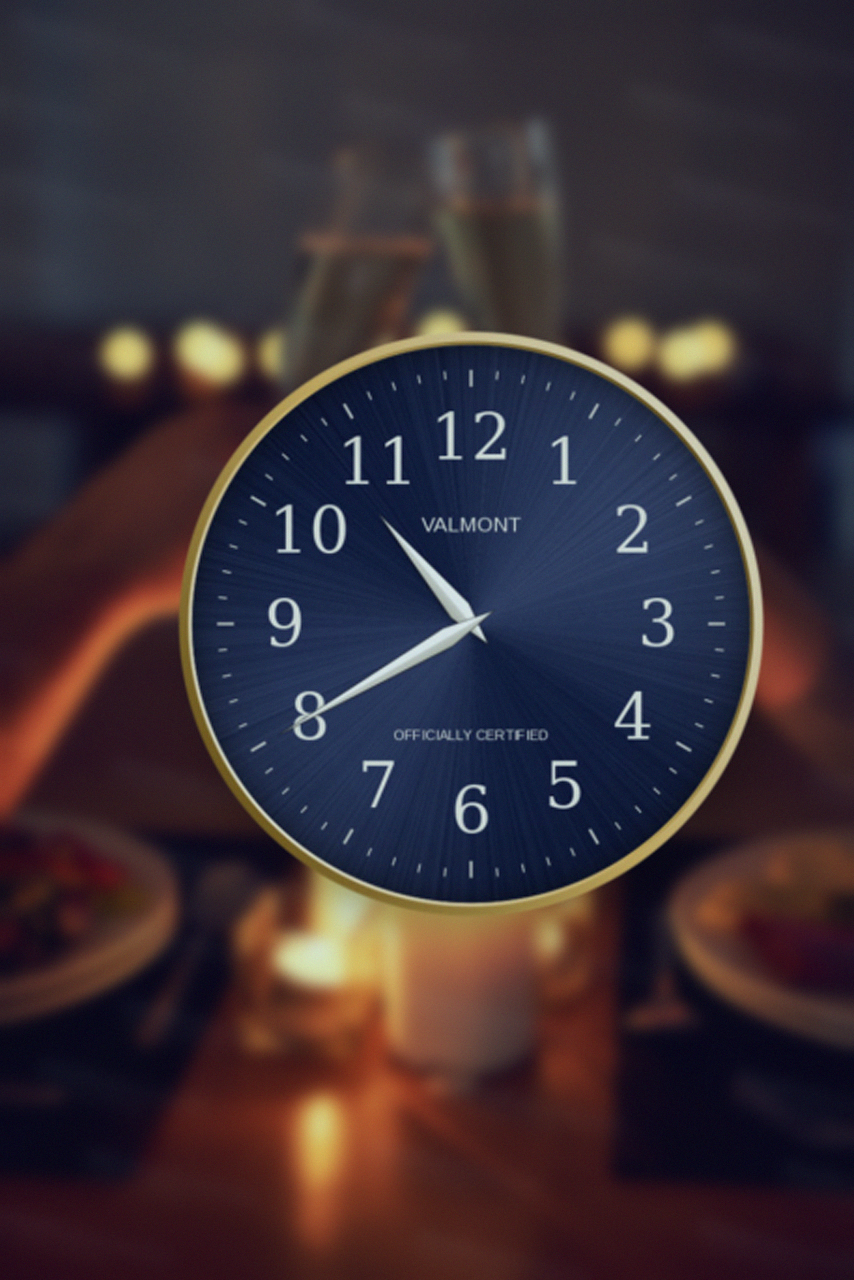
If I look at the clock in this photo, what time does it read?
10:40
